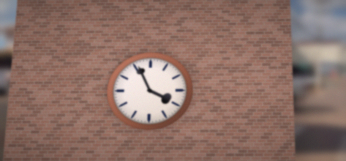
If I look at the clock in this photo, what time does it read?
3:56
